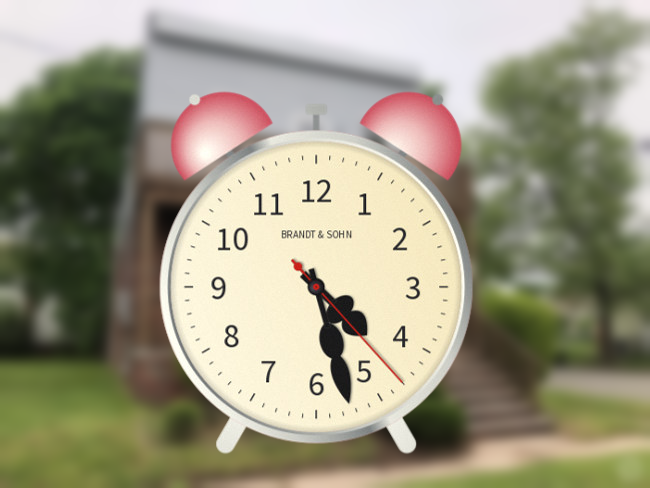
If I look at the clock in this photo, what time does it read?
4:27:23
